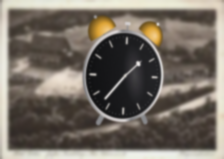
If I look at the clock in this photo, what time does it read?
1:37
